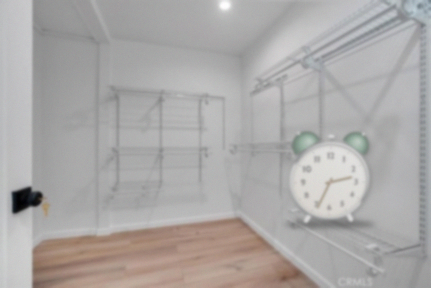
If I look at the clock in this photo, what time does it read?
2:34
